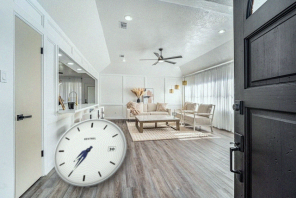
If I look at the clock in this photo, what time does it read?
7:35
